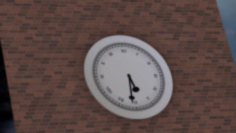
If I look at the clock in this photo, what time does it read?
5:31
